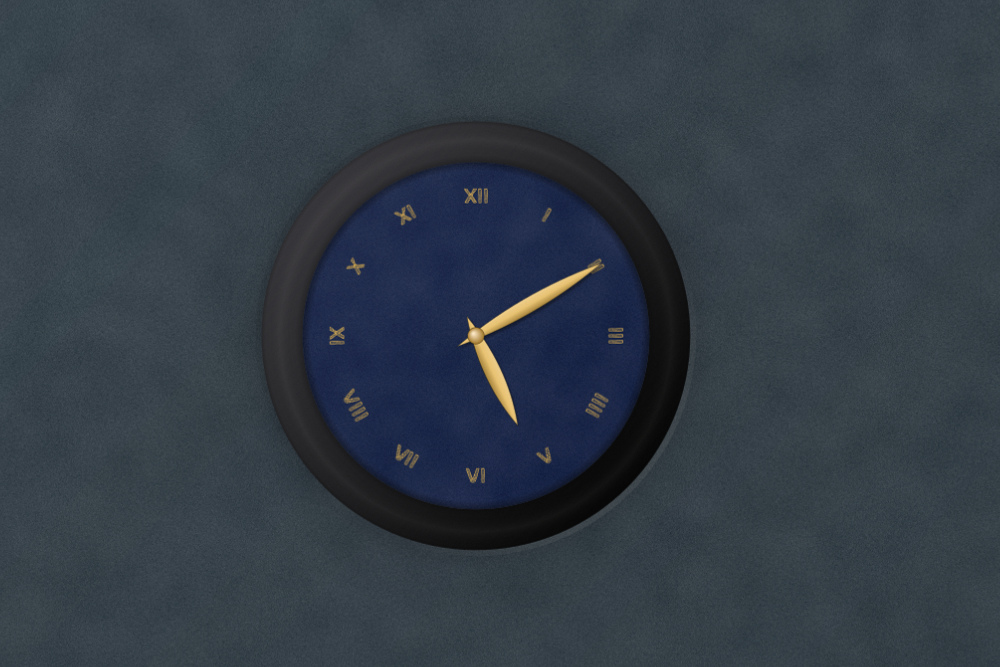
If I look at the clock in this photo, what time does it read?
5:10
